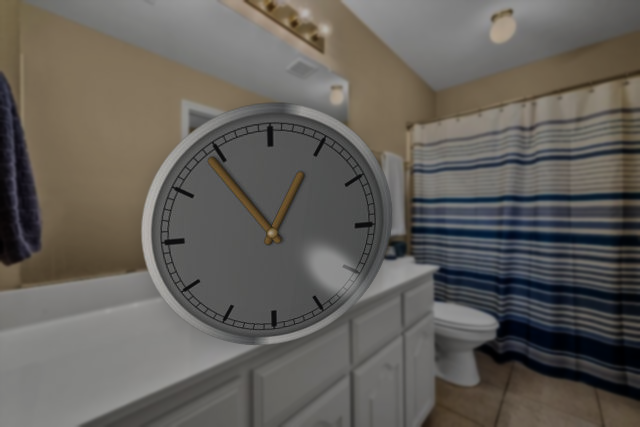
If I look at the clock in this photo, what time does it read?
12:54
